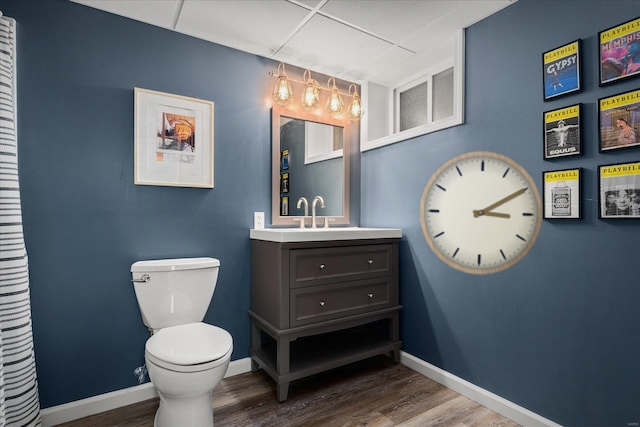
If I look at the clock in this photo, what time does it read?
3:10
